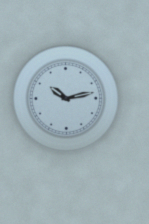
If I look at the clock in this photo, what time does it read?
10:13
